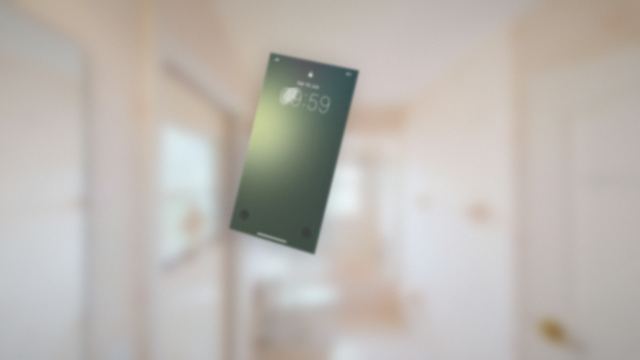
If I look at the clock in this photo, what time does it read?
9:59
